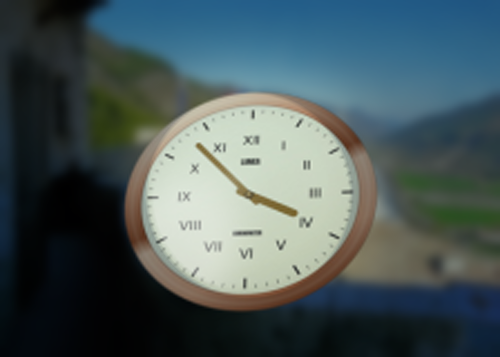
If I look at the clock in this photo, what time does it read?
3:53
